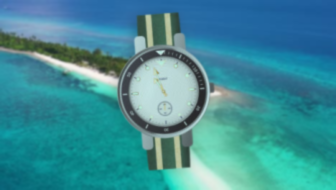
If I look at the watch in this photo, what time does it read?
10:57
